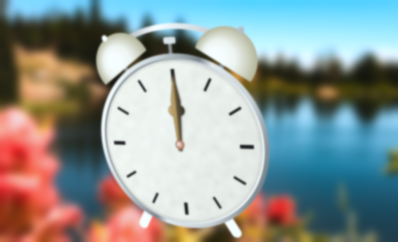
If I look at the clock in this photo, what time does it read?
12:00
